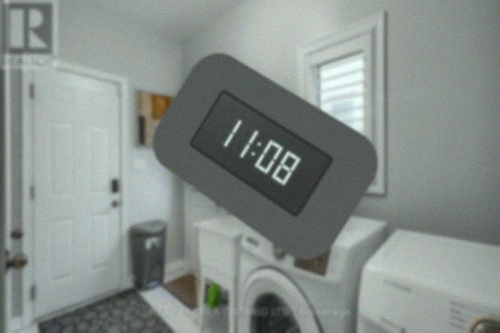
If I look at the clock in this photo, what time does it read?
11:08
